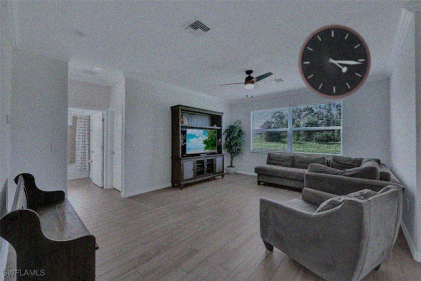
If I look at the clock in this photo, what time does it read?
4:16
